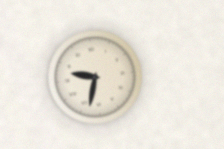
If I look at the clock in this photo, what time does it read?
9:33
